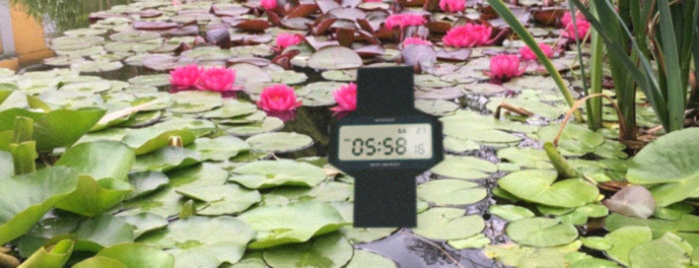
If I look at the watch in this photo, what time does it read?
5:58:16
